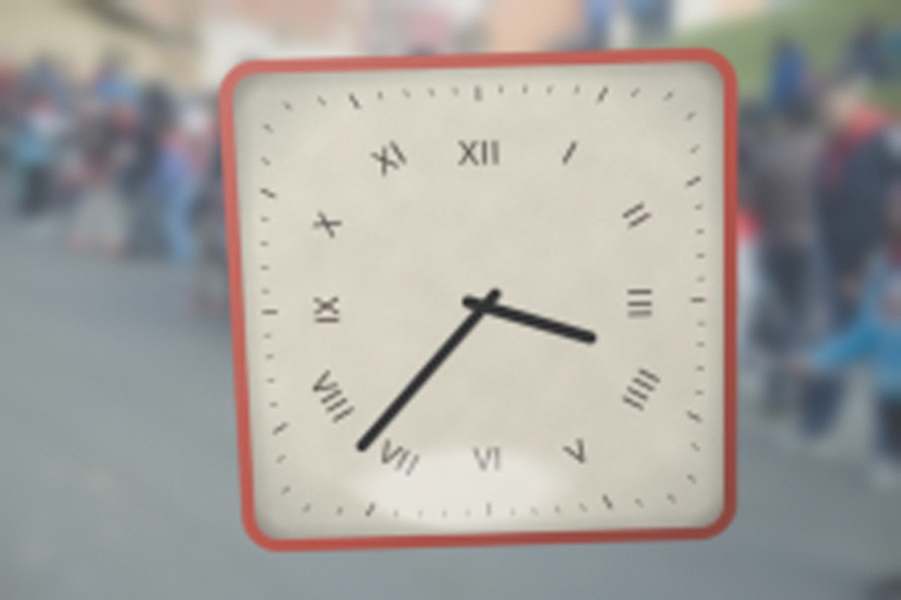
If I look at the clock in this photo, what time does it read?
3:37
